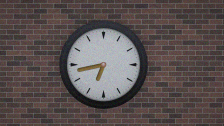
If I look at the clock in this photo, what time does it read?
6:43
